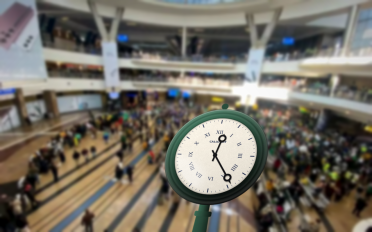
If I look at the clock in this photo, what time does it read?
12:24
